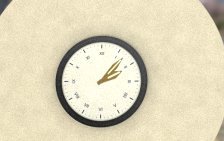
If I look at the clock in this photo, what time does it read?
2:07
